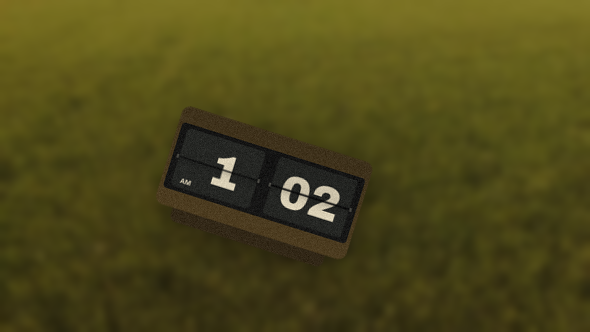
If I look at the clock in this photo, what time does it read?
1:02
